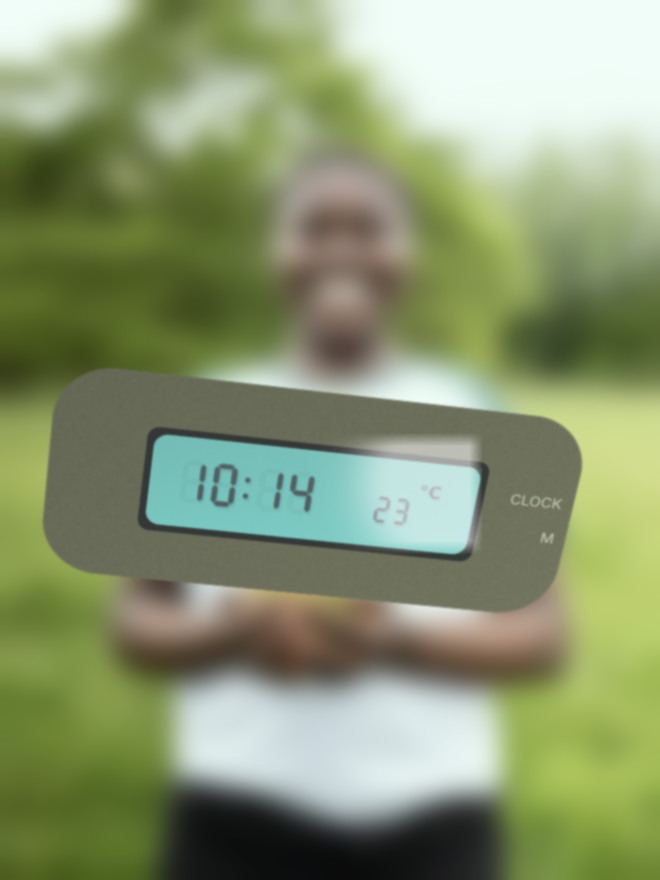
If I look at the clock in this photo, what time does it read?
10:14
